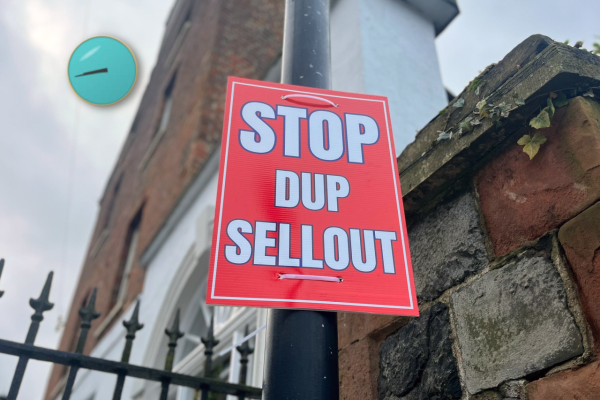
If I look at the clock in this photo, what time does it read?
8:43
